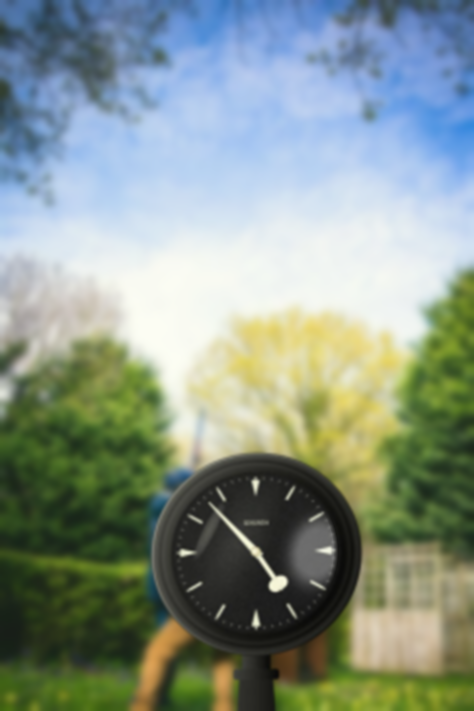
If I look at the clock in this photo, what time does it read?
4:53
